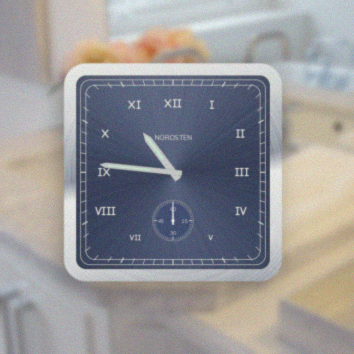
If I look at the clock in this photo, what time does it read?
10:46
